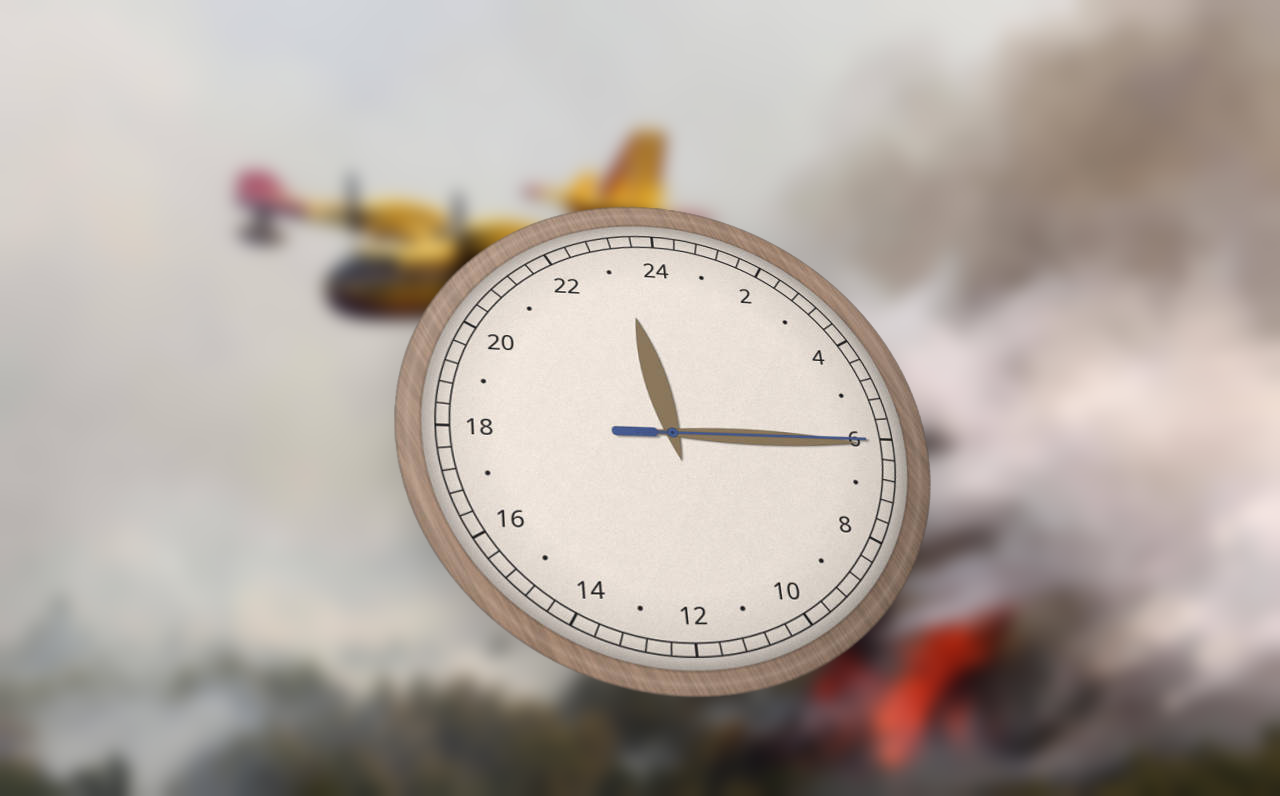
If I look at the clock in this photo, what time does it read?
23:15:15
